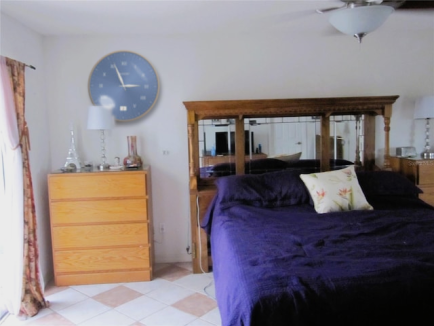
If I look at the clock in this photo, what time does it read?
2:56
